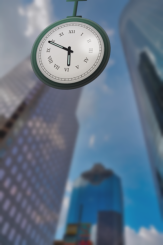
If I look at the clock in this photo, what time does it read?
5:49
